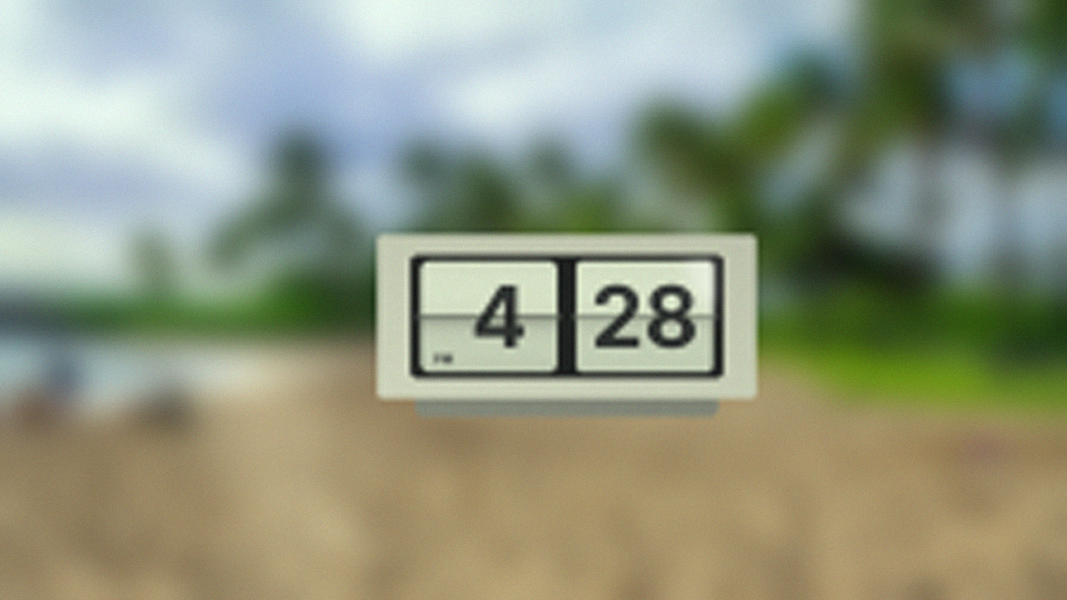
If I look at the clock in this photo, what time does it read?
4:28
